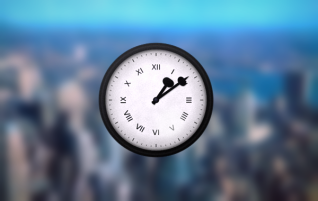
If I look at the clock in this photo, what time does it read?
1:09
